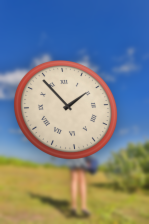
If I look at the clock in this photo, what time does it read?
1:54
